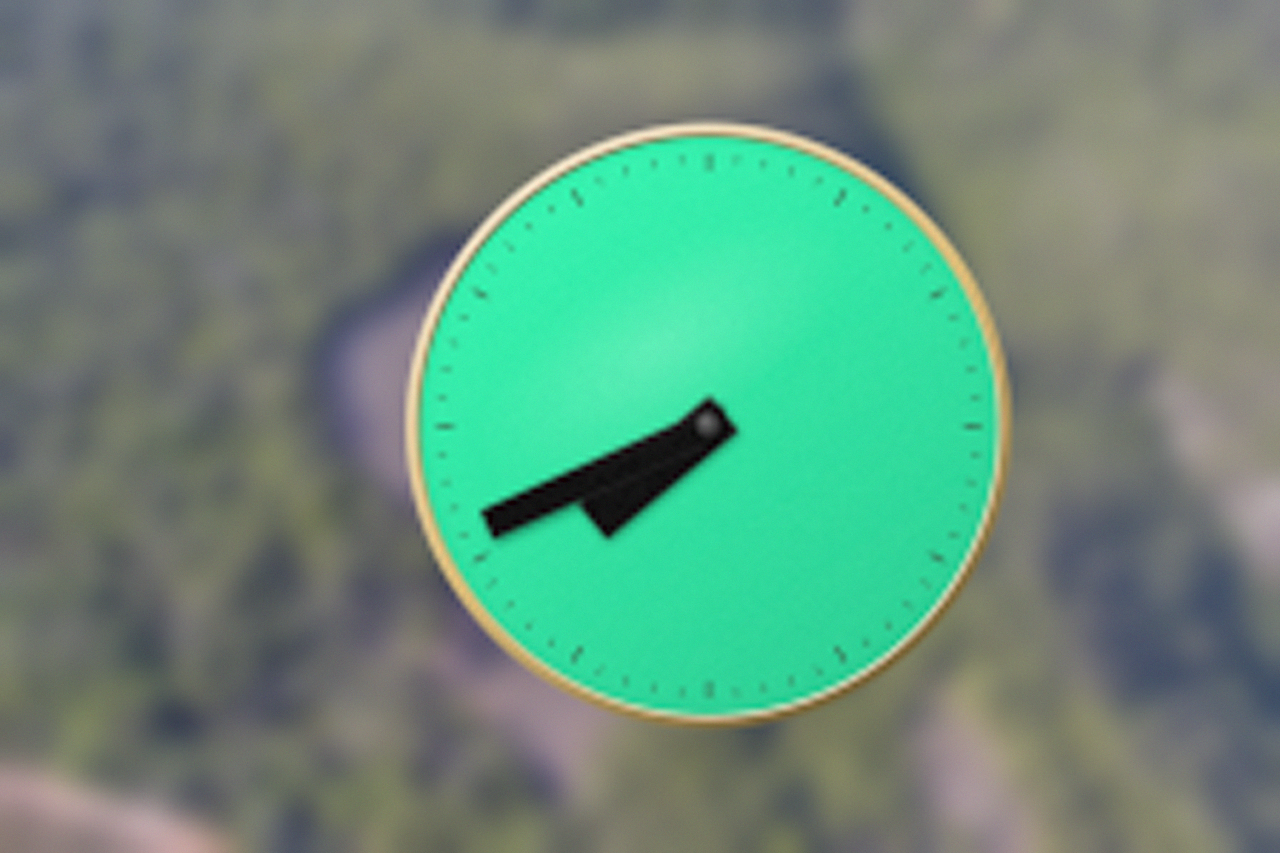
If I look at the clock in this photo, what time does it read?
7:41
